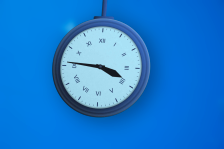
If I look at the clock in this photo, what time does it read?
3:46
